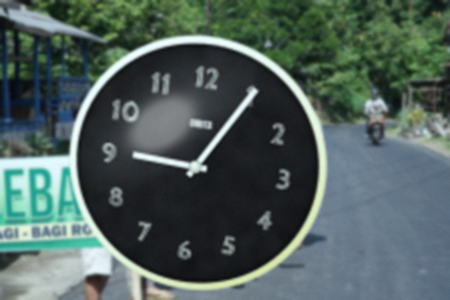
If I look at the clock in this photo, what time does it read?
9:05
